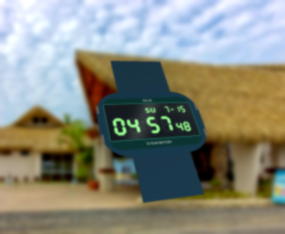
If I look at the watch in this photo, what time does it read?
4:57:48
